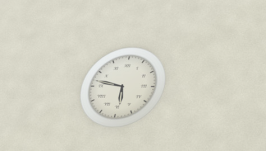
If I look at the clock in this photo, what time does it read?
5:47
